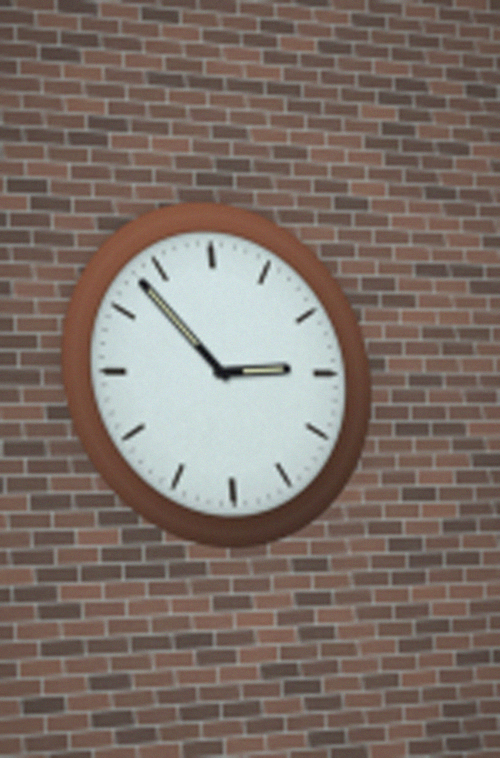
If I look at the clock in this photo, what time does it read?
2:53
